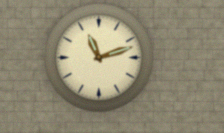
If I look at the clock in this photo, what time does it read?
11:12
